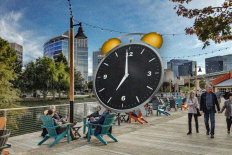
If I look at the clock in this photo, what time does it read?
6:59
